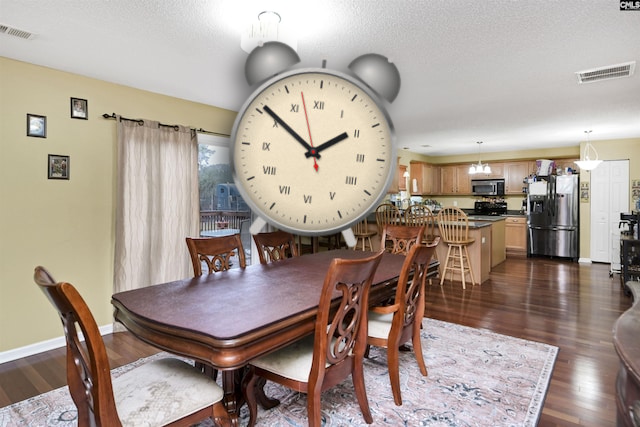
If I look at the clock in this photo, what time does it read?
1:50:57
